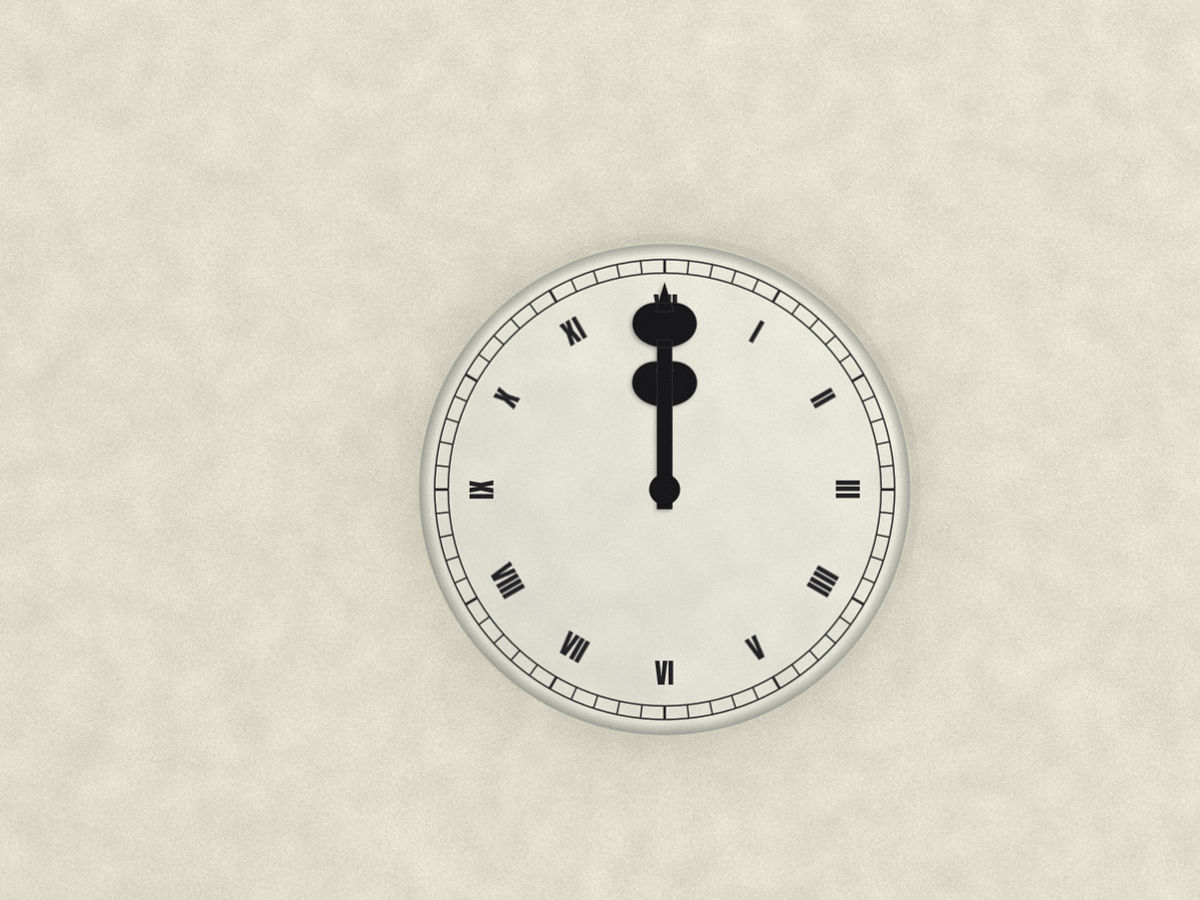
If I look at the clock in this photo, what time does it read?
12:00
